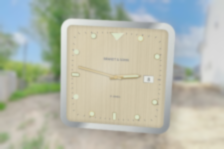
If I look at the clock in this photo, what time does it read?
2:47
